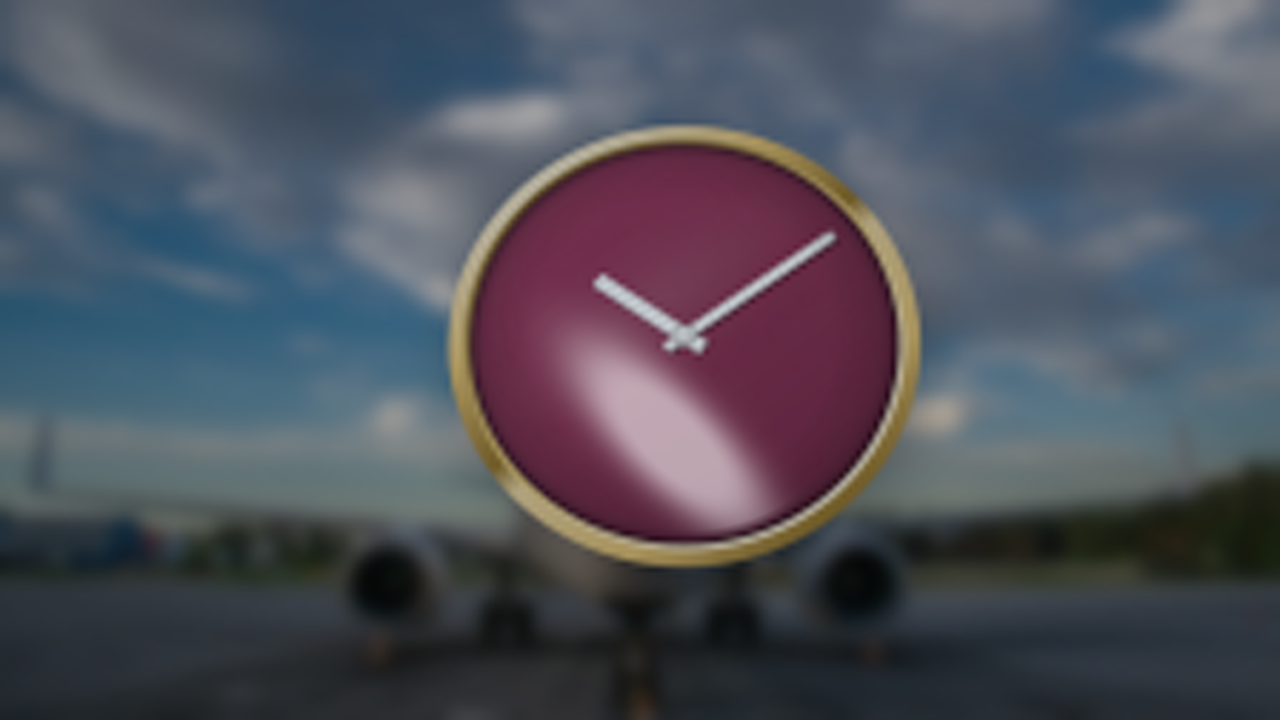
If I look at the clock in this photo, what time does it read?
10:09
